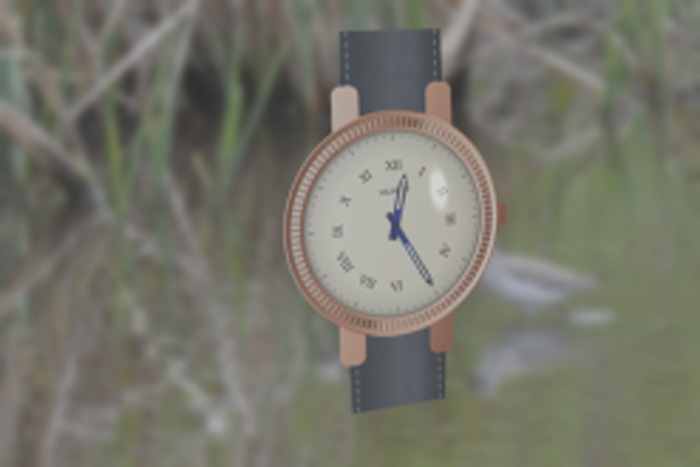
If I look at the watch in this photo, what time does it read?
12:25
